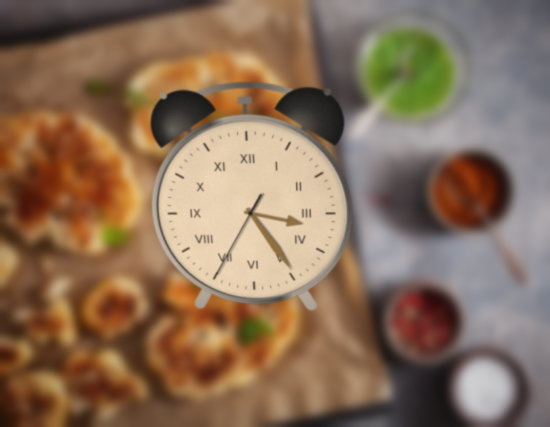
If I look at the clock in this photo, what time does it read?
3:24:35
